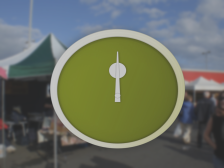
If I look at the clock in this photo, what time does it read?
12:00
